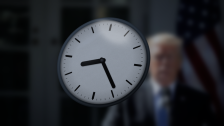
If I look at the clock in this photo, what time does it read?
8:24
